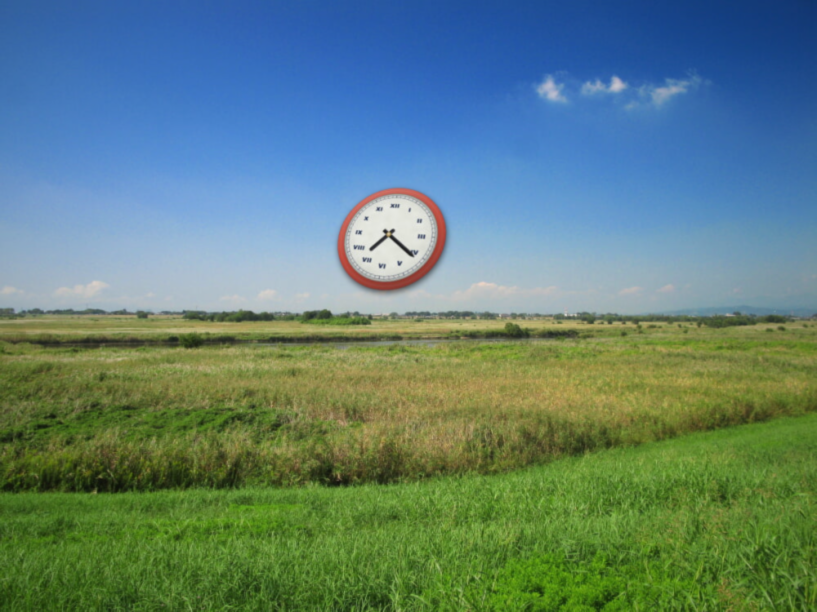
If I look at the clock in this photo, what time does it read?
7:21
